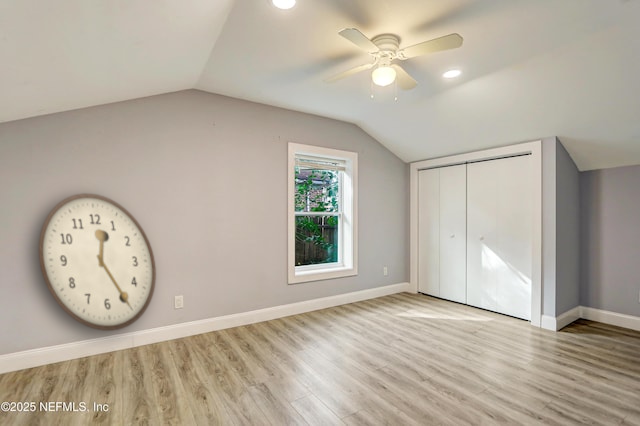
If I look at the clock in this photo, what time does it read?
12:25
